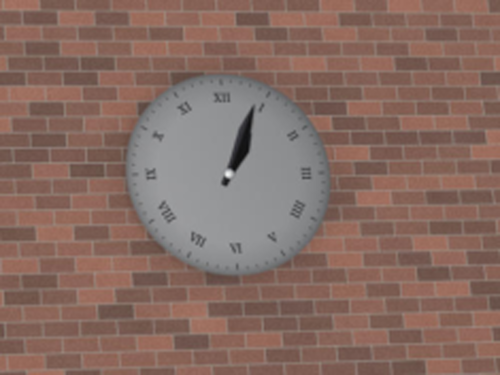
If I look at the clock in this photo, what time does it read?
1:04
